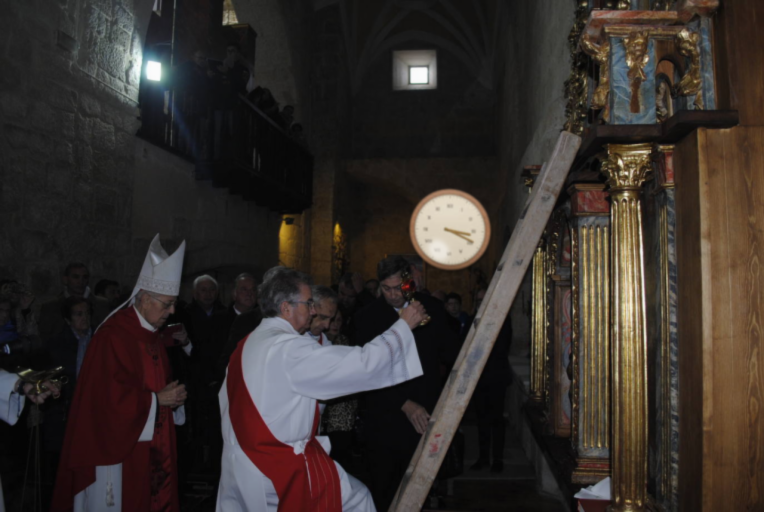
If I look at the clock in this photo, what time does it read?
3:19
